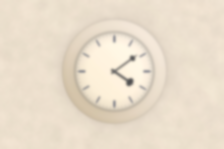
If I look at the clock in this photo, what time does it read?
4:09
